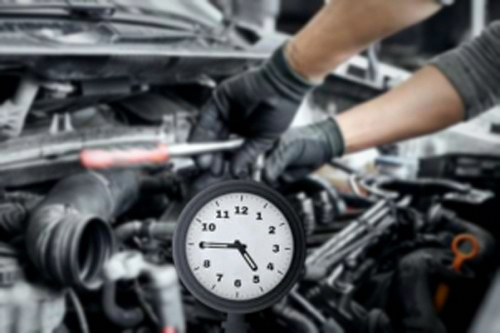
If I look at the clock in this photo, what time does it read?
4:45
